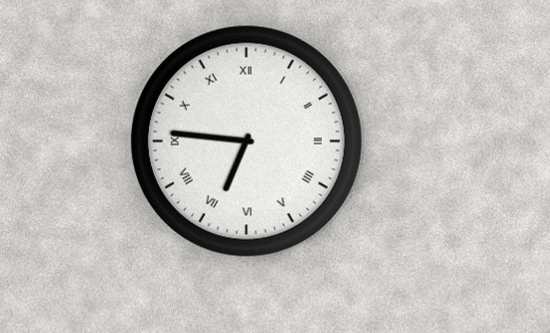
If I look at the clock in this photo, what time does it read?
6:46
